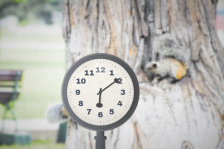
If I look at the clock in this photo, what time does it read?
6:09
